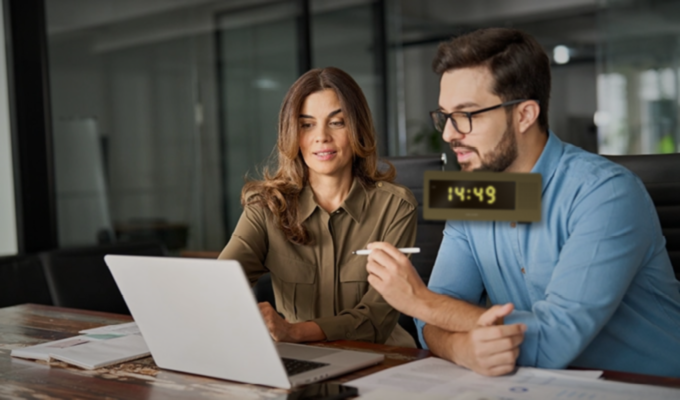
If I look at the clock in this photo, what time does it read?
14:49
